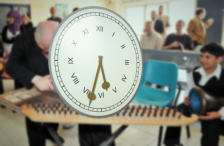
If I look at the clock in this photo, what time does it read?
5:33
